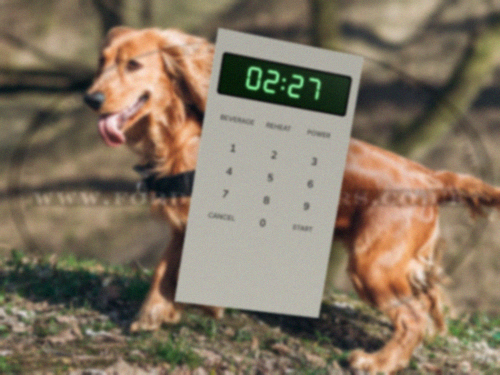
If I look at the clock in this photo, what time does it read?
2:27
